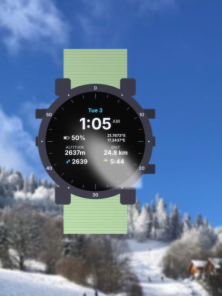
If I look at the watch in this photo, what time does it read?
1:05
